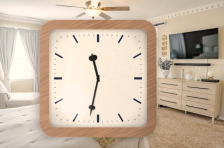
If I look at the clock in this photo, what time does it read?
11:32
